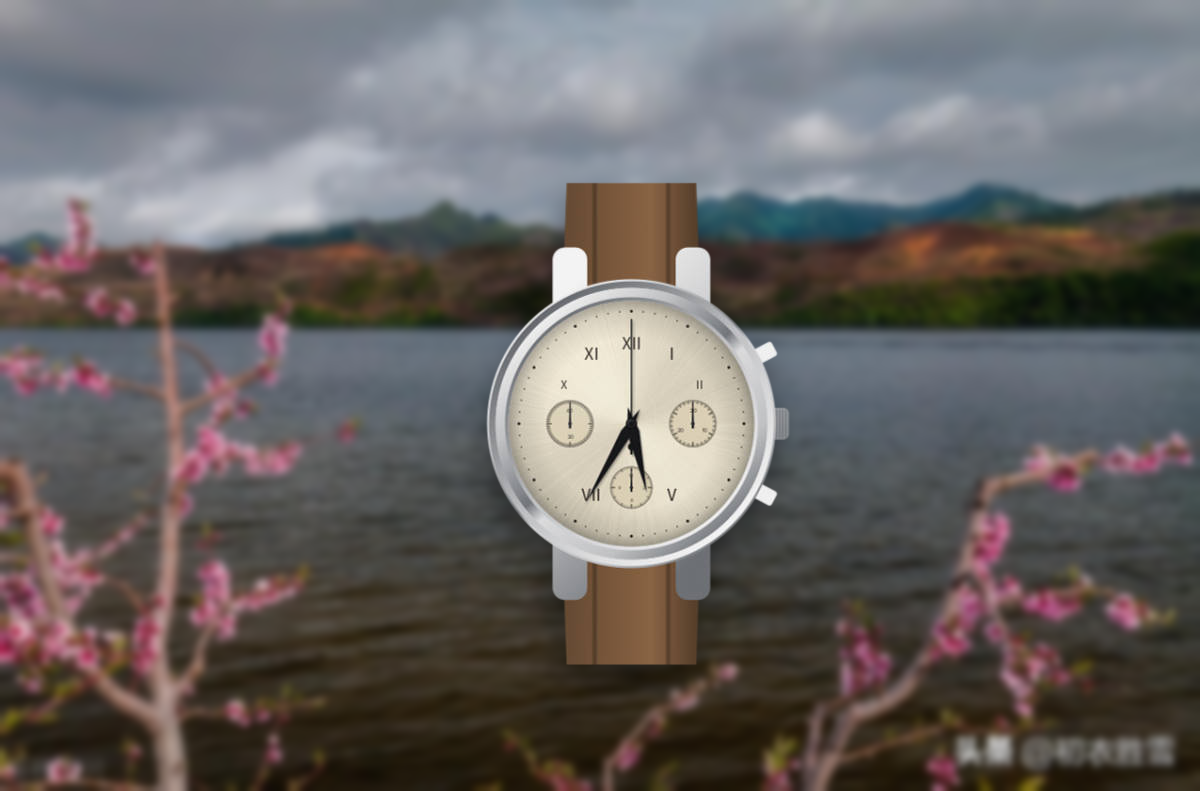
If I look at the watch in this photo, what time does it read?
5:35
